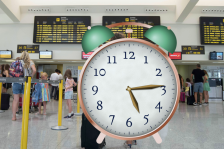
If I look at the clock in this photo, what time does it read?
5:14
